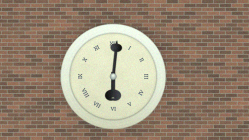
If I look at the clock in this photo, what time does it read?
6:01
